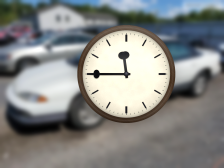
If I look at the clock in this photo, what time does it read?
11:45
